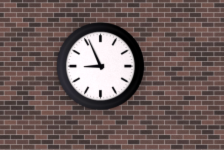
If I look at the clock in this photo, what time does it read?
8:56
